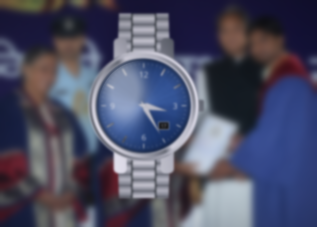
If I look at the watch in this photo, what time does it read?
3:25
